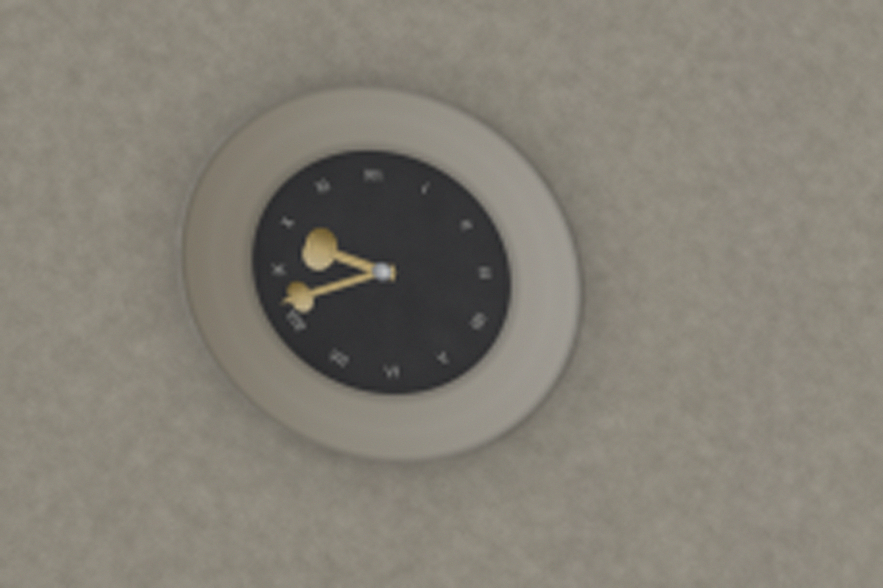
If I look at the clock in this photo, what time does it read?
9:42
